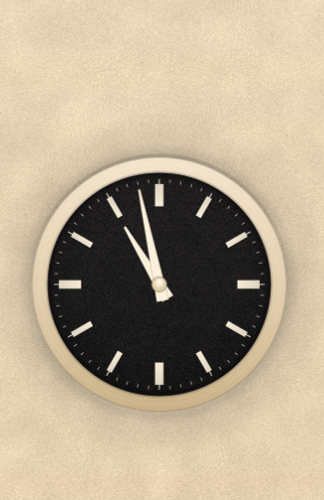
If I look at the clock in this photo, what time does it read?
10:58
